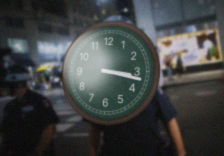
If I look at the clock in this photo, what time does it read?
3:17
